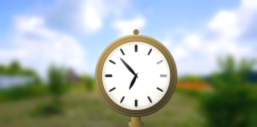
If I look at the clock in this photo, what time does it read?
6:53
